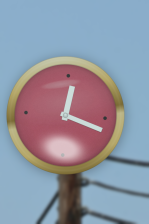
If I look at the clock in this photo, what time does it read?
12:18
